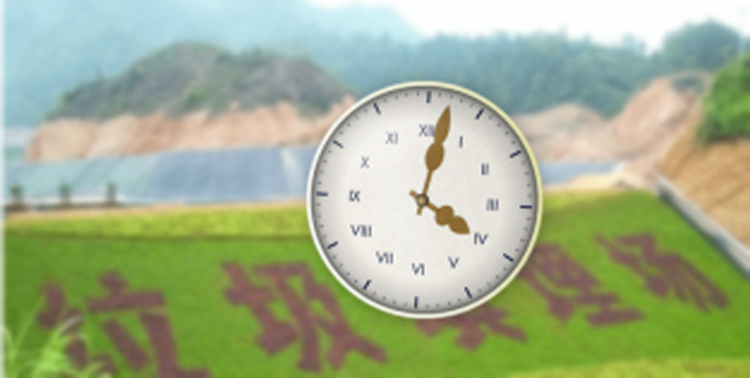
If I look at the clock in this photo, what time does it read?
4:02
